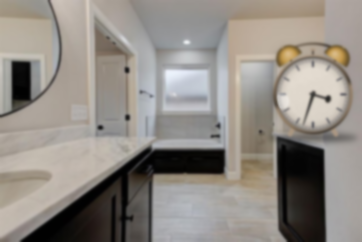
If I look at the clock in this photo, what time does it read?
3:33
